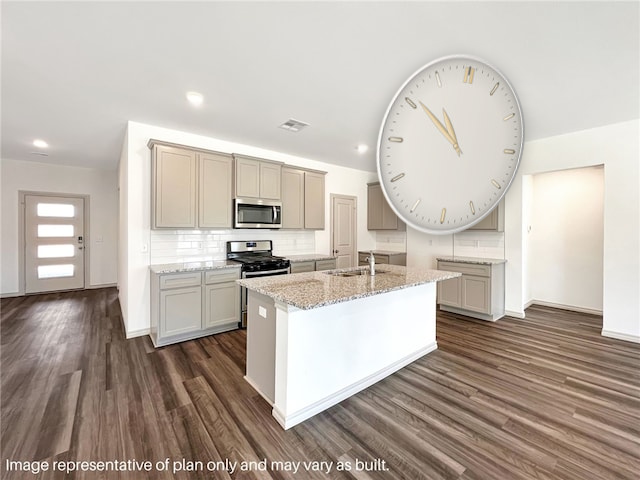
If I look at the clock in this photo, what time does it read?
10:51
